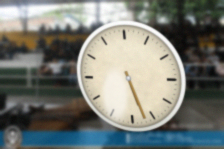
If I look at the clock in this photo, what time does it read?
5:27
